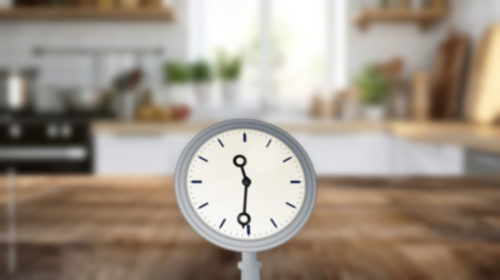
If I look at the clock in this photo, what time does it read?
11:31
